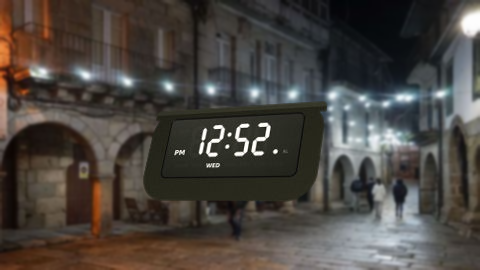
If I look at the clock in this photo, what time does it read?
12:52
